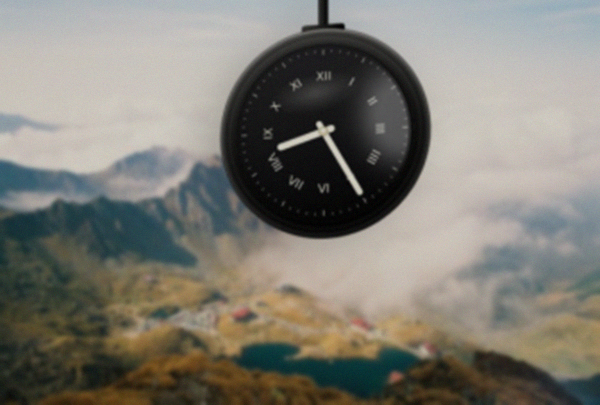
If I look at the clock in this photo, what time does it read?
8:25
